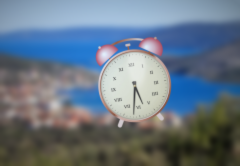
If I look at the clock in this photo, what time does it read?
5:32
